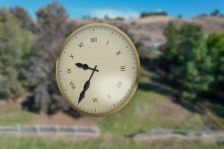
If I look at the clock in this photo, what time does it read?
9:35
